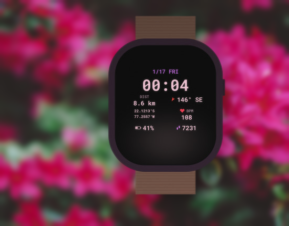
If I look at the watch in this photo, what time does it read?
0:04
